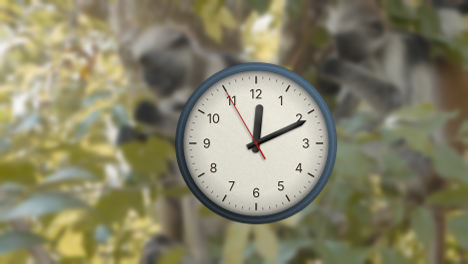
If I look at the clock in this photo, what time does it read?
12:10:55
